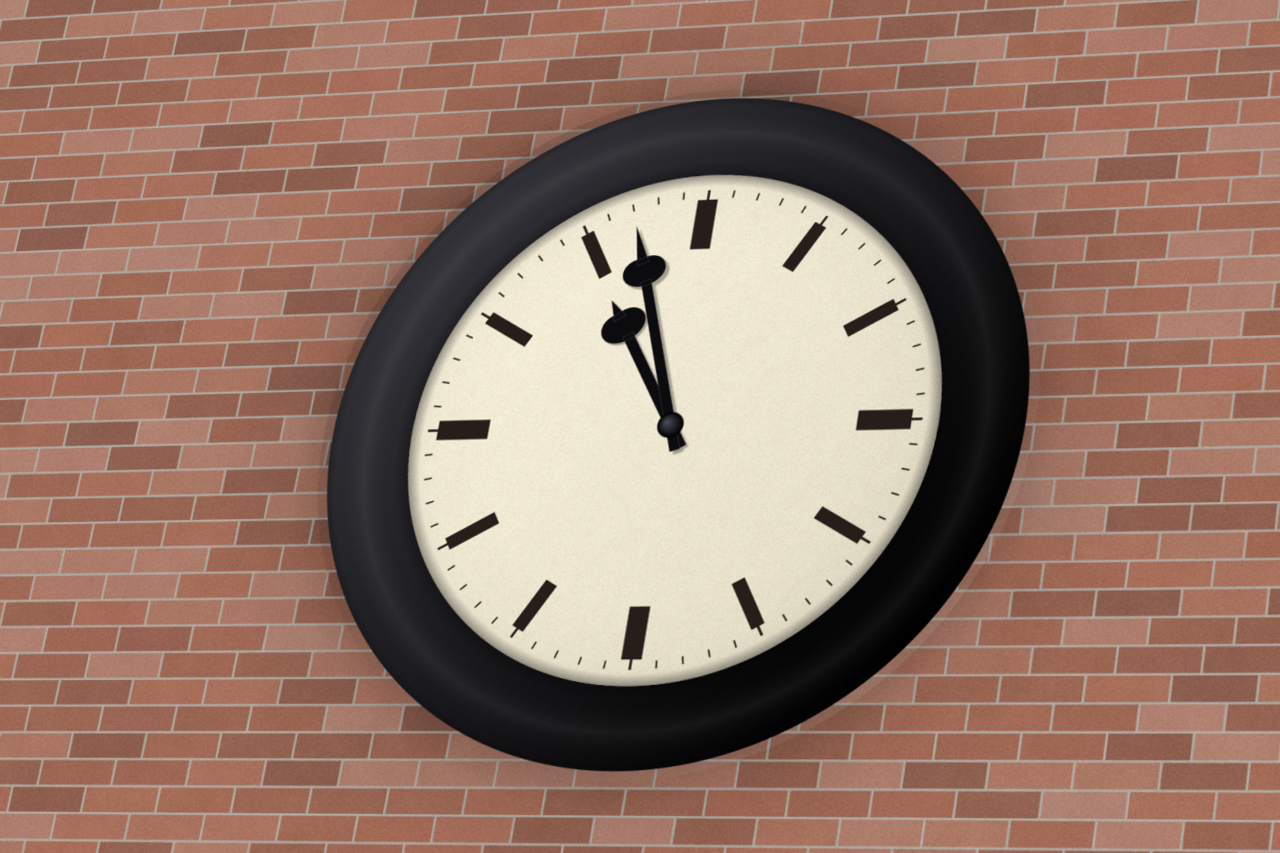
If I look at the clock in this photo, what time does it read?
10:57
